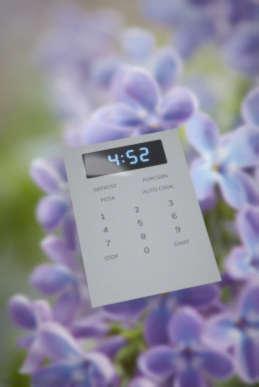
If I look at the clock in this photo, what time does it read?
4:52
